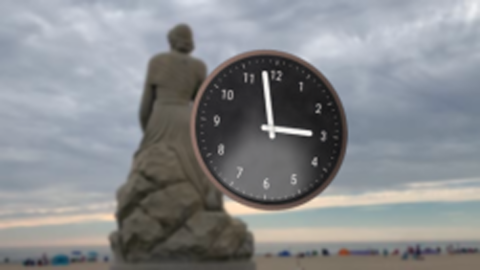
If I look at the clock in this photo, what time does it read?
2:58
